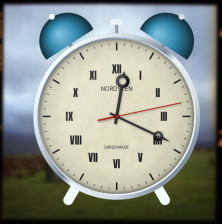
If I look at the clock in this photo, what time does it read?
12:19:13
